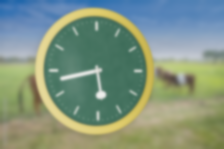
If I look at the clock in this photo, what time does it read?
5:43
